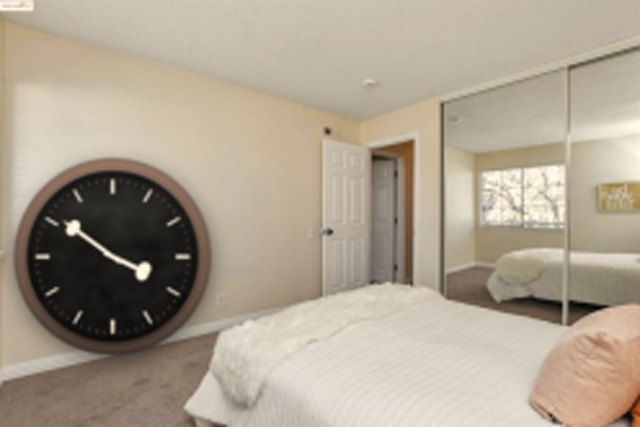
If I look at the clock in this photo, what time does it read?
3:51
